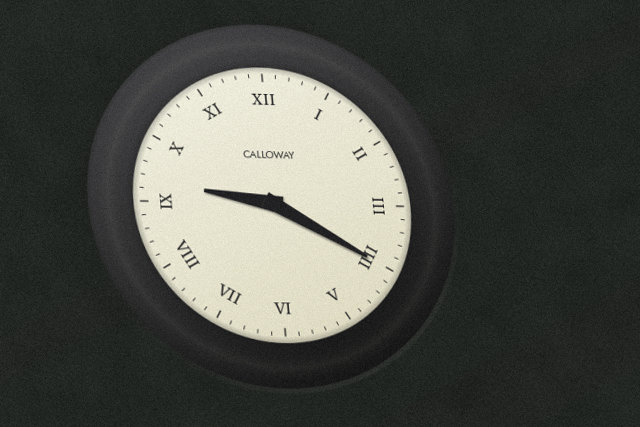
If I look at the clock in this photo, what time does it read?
9:20
